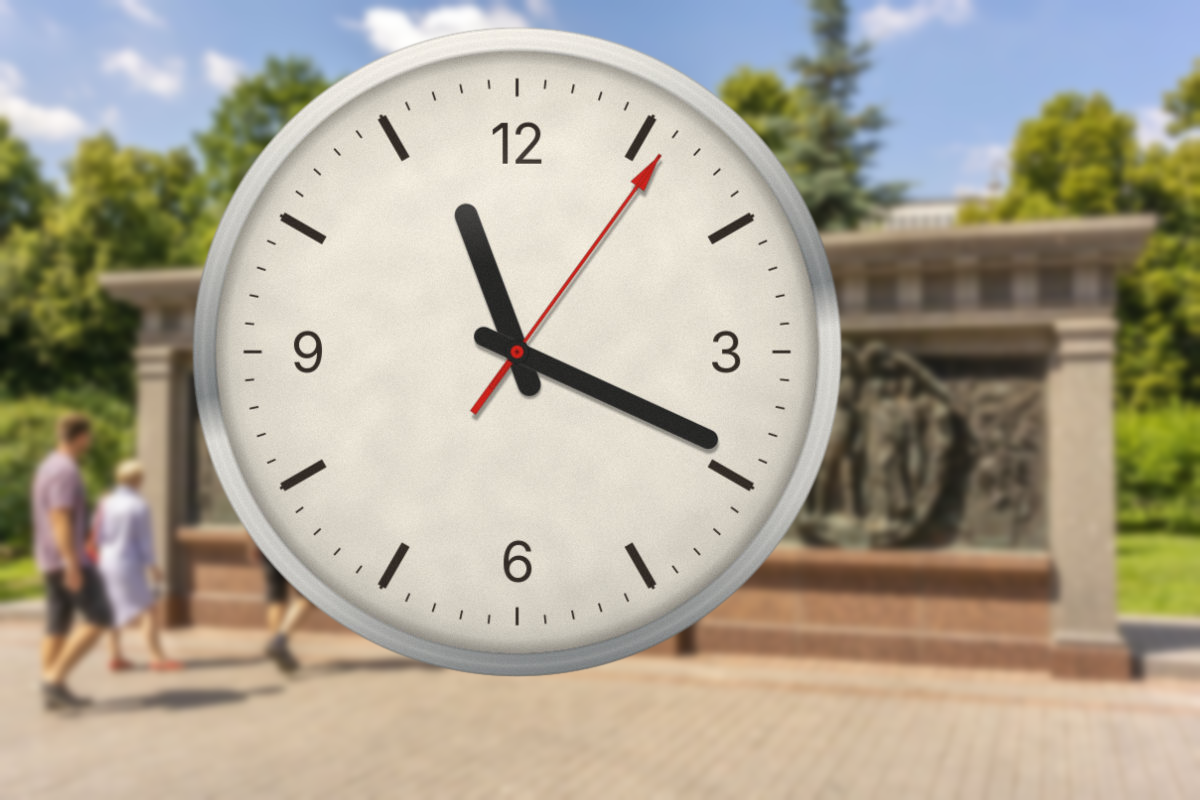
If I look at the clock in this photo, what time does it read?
11:19:06
